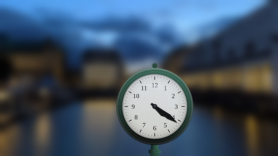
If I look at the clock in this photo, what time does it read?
4:21
